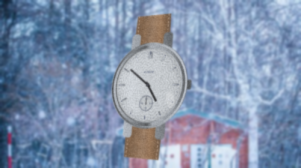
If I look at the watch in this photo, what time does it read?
4:51
